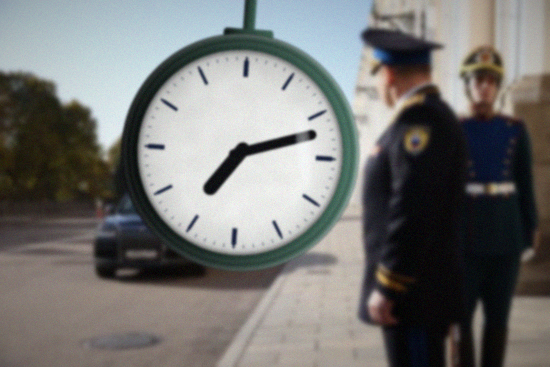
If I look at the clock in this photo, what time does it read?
7:12
